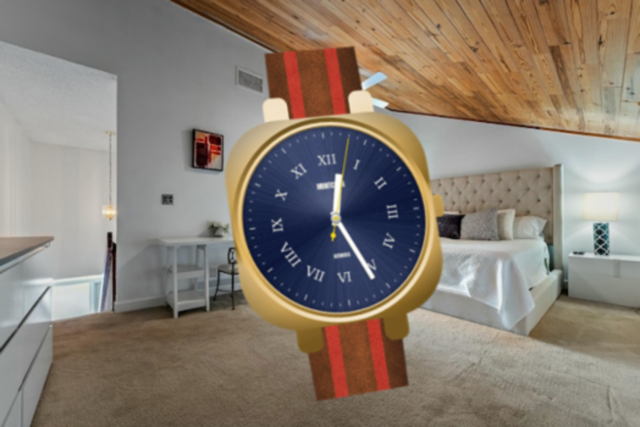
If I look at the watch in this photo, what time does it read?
12:26:03
